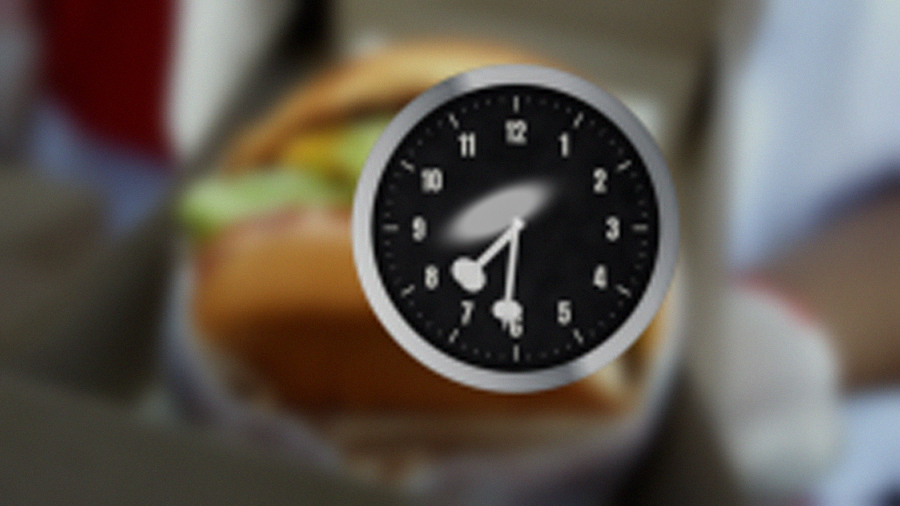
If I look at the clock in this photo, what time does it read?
7:31
